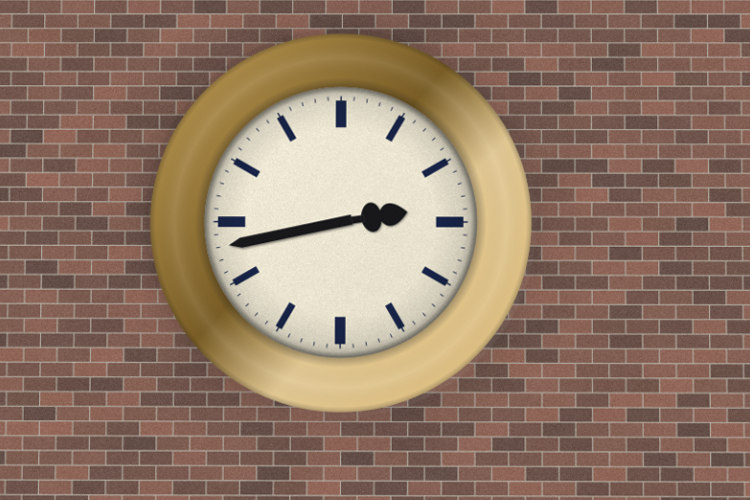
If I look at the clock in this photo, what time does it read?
2:43
